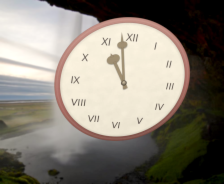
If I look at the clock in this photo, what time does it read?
10:58
